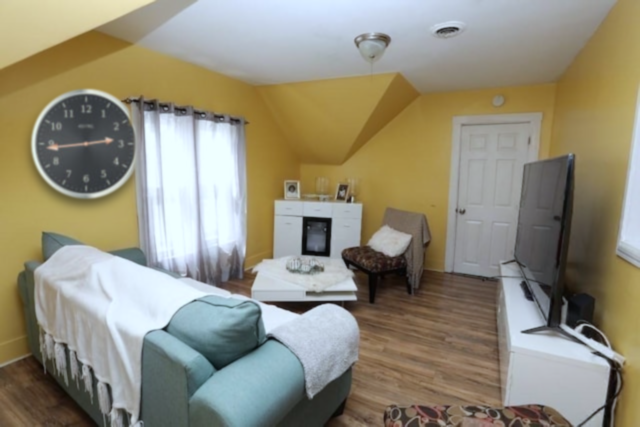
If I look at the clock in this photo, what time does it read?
2:44
